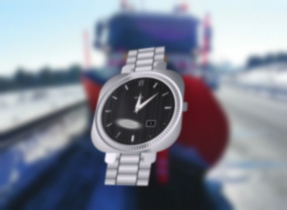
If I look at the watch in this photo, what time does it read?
12:08
